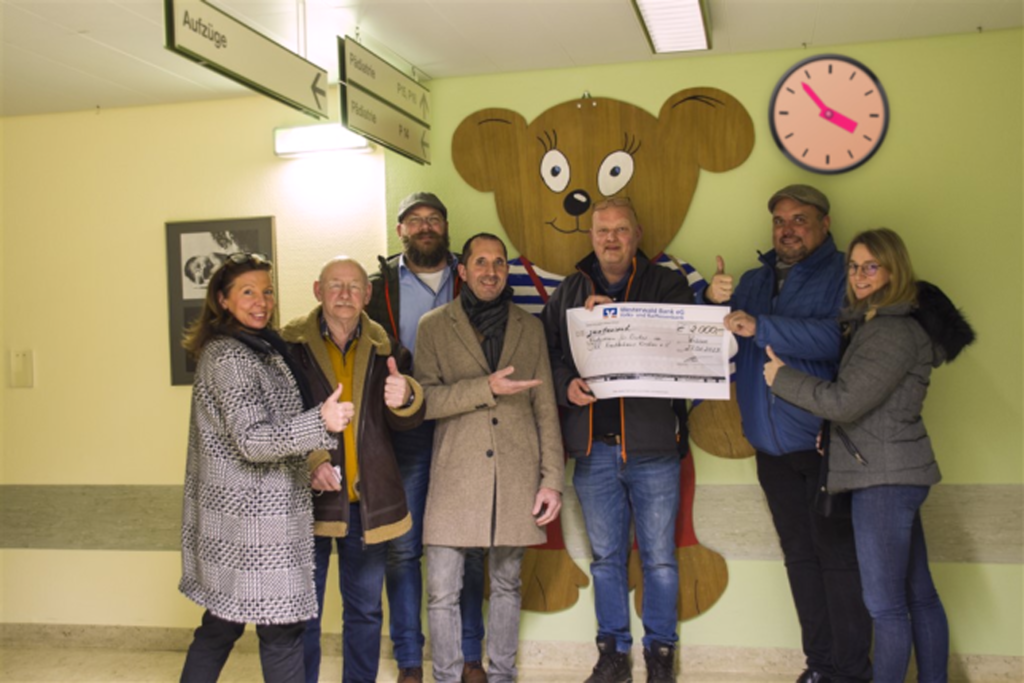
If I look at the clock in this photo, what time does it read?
3:53
